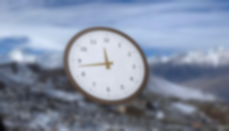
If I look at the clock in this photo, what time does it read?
11:43
